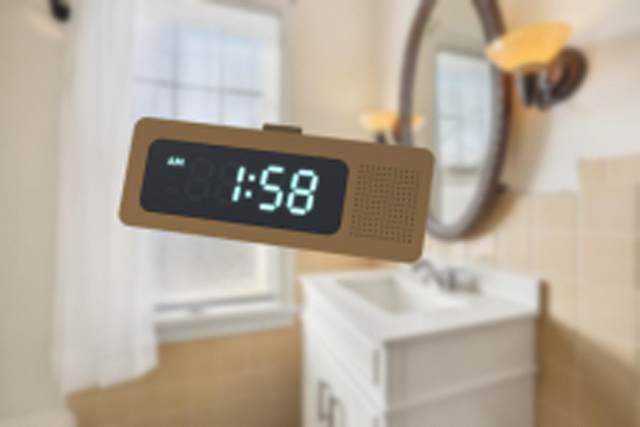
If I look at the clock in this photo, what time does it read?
1:58
